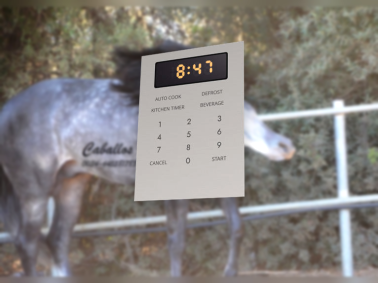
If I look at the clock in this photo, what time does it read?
8:47
